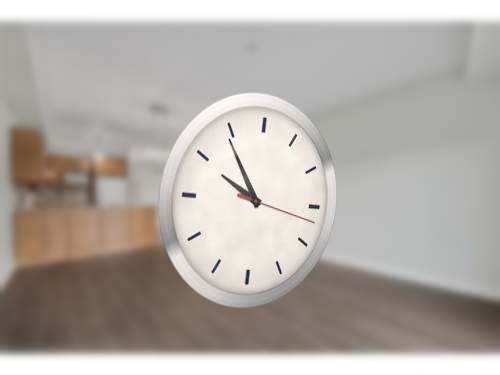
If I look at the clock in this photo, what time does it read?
9:54:17
